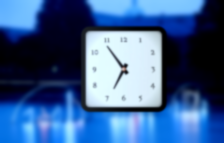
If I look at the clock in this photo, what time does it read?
6:54
